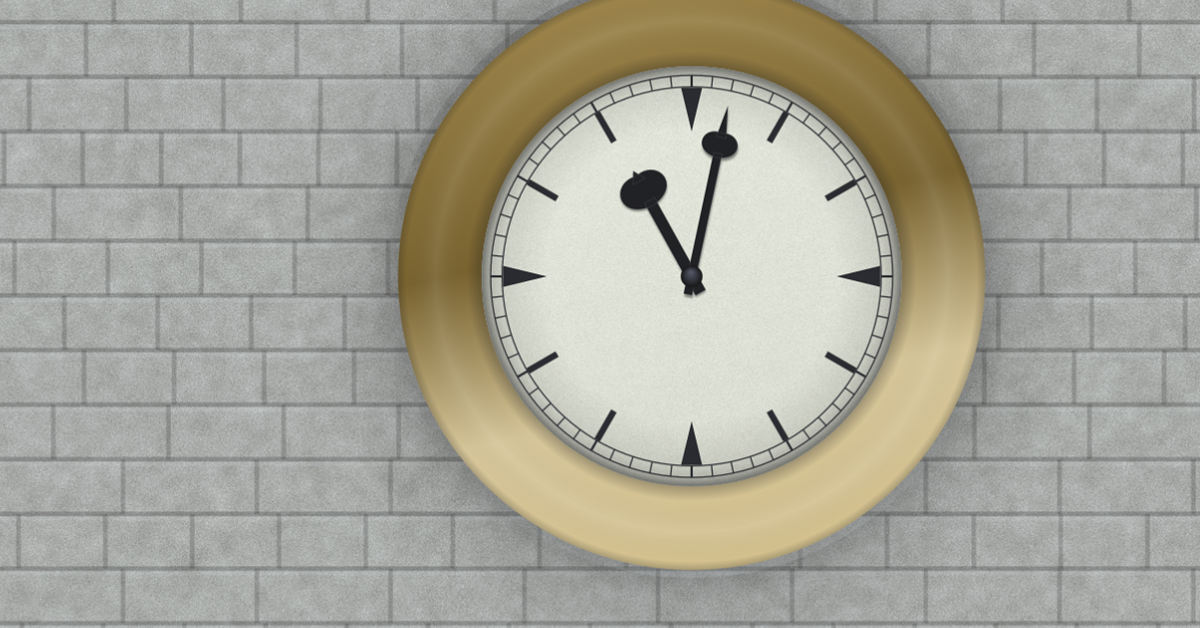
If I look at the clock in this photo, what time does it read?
11:02
